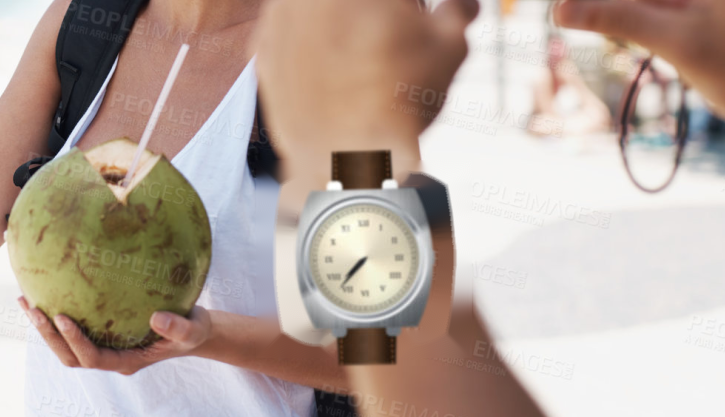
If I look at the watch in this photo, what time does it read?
7:37
